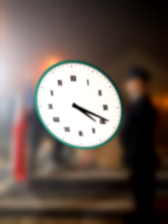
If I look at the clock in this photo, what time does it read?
4:19
